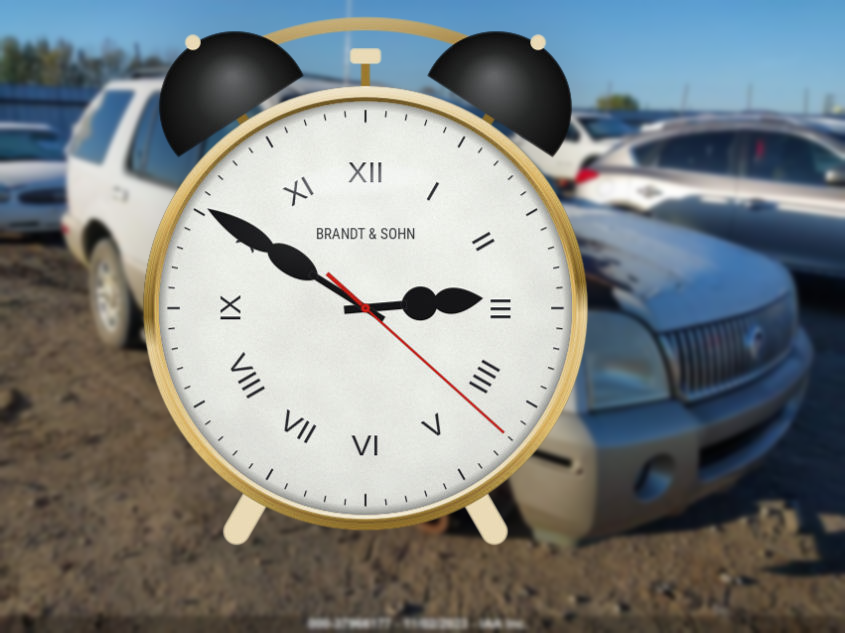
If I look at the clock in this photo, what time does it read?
2:50:22
